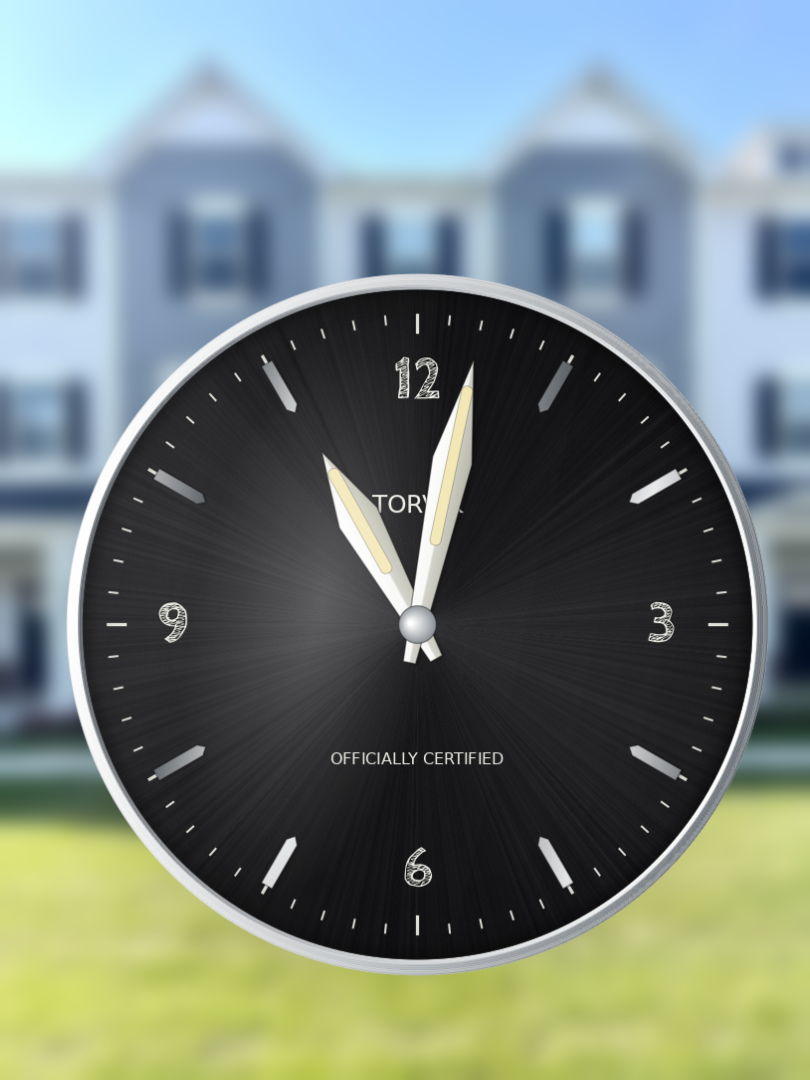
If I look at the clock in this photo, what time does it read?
11:02
